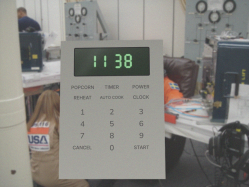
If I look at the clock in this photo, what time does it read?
11:38
